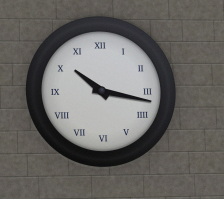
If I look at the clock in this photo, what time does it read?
10:17
